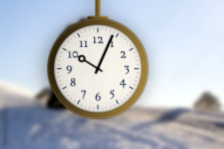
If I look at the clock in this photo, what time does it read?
10:04
